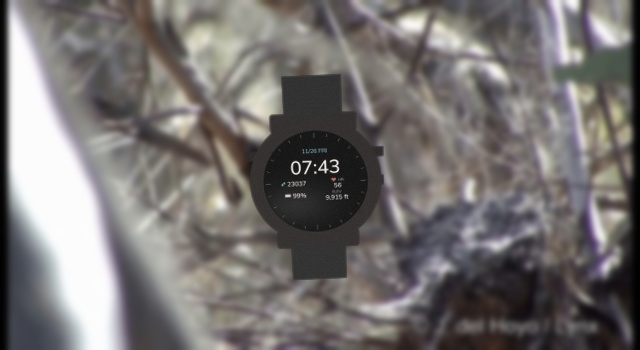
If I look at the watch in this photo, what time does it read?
7:43
